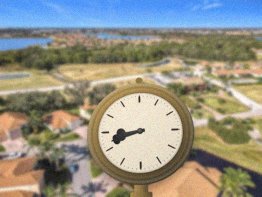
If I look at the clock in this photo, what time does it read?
8:42
